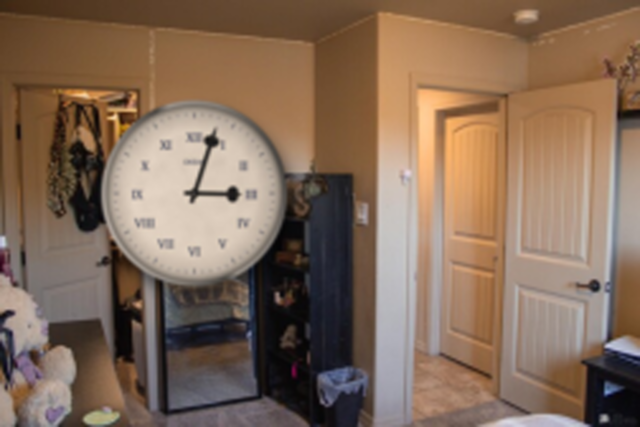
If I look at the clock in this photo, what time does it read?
3:03
